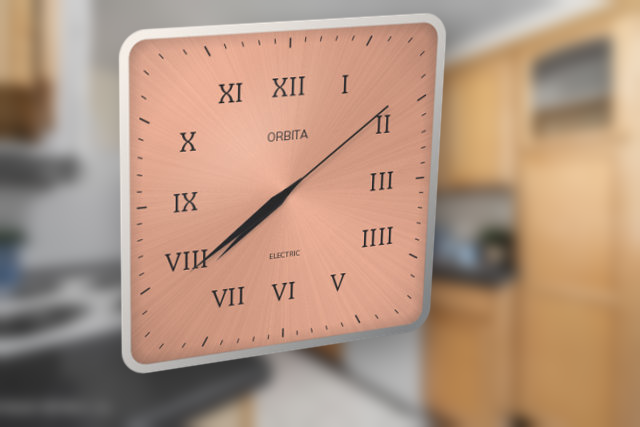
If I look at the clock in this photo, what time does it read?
7:39:09
